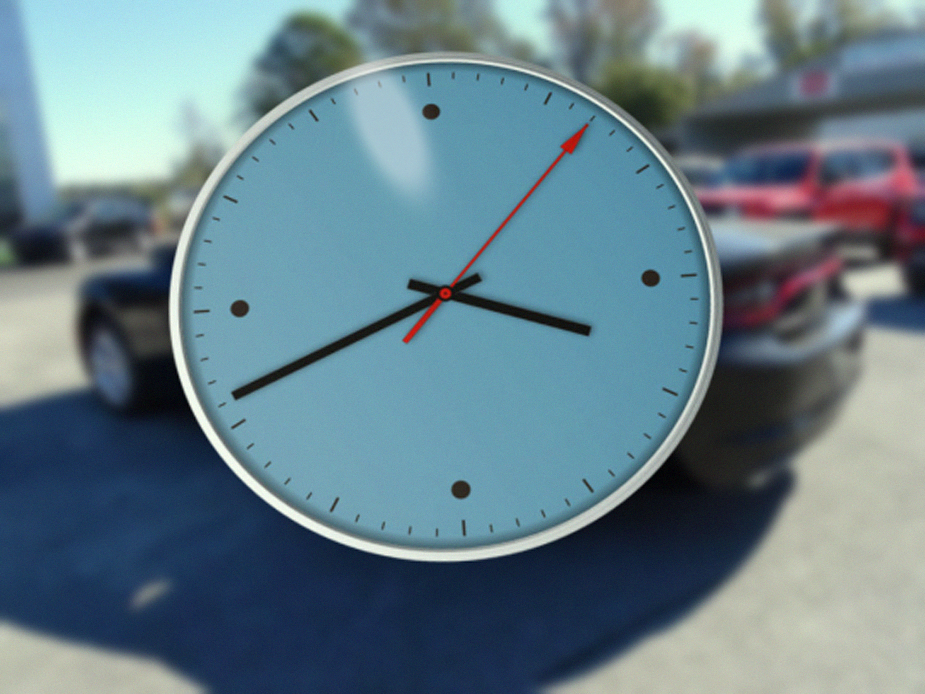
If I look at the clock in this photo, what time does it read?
3:41:07
